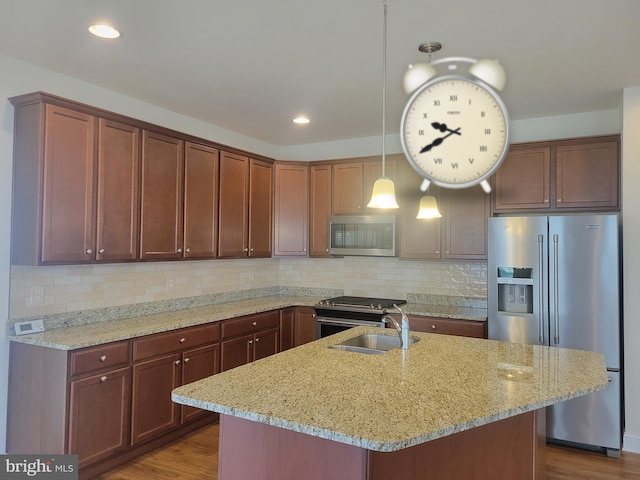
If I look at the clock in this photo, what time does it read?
9:40
